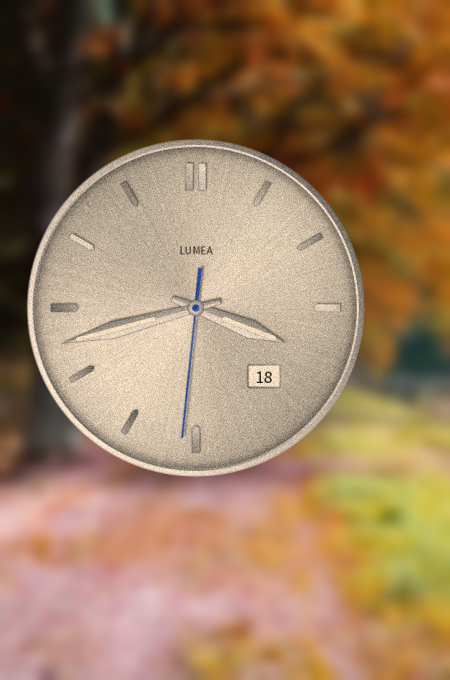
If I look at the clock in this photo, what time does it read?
3:42:31
